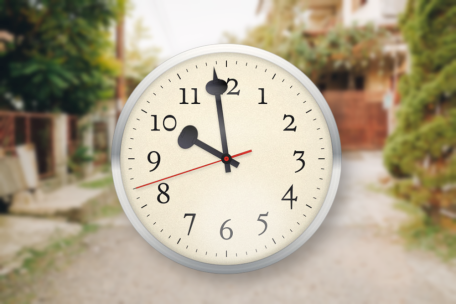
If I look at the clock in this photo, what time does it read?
9:58:42
